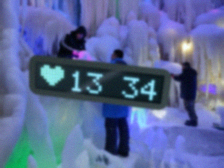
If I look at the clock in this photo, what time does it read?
13:34
